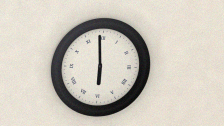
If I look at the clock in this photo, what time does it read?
5:59
